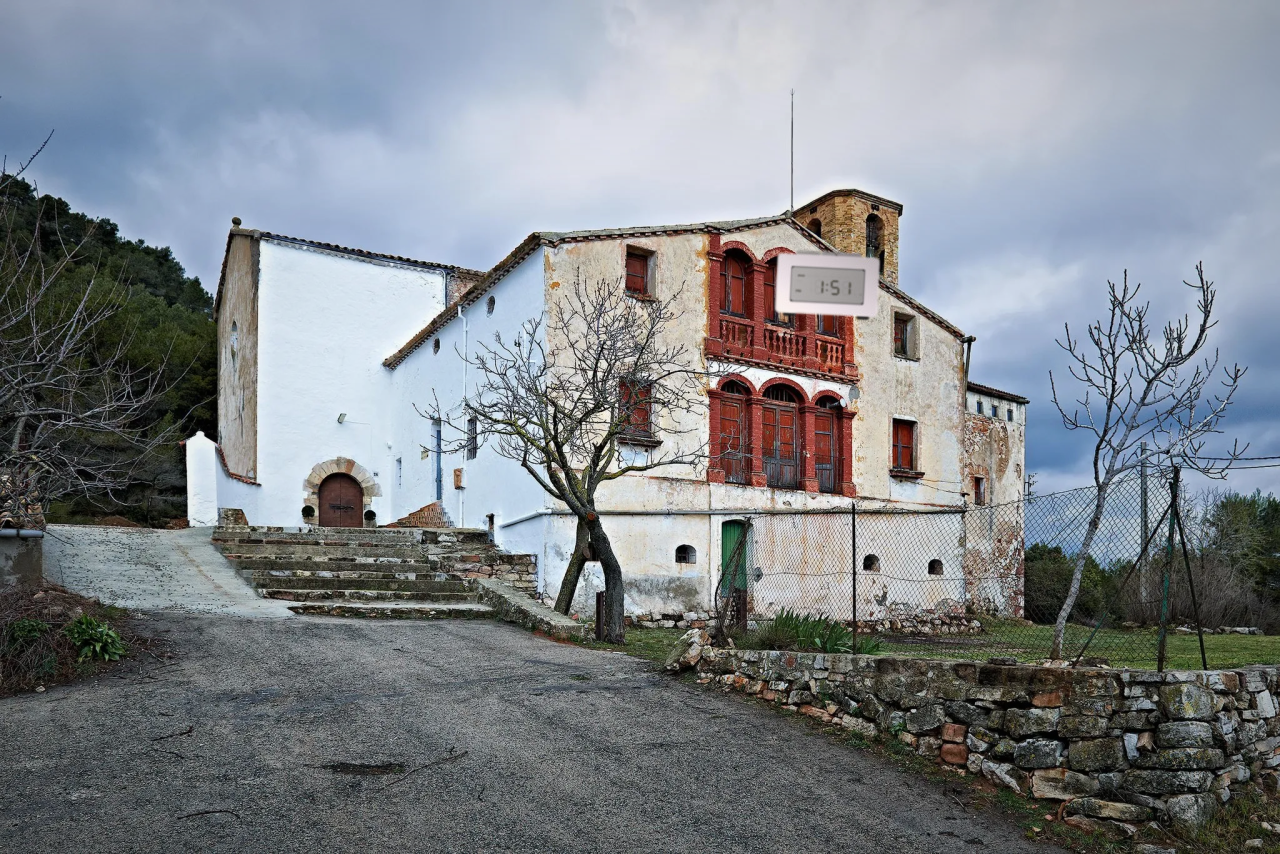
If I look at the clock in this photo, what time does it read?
1:51
